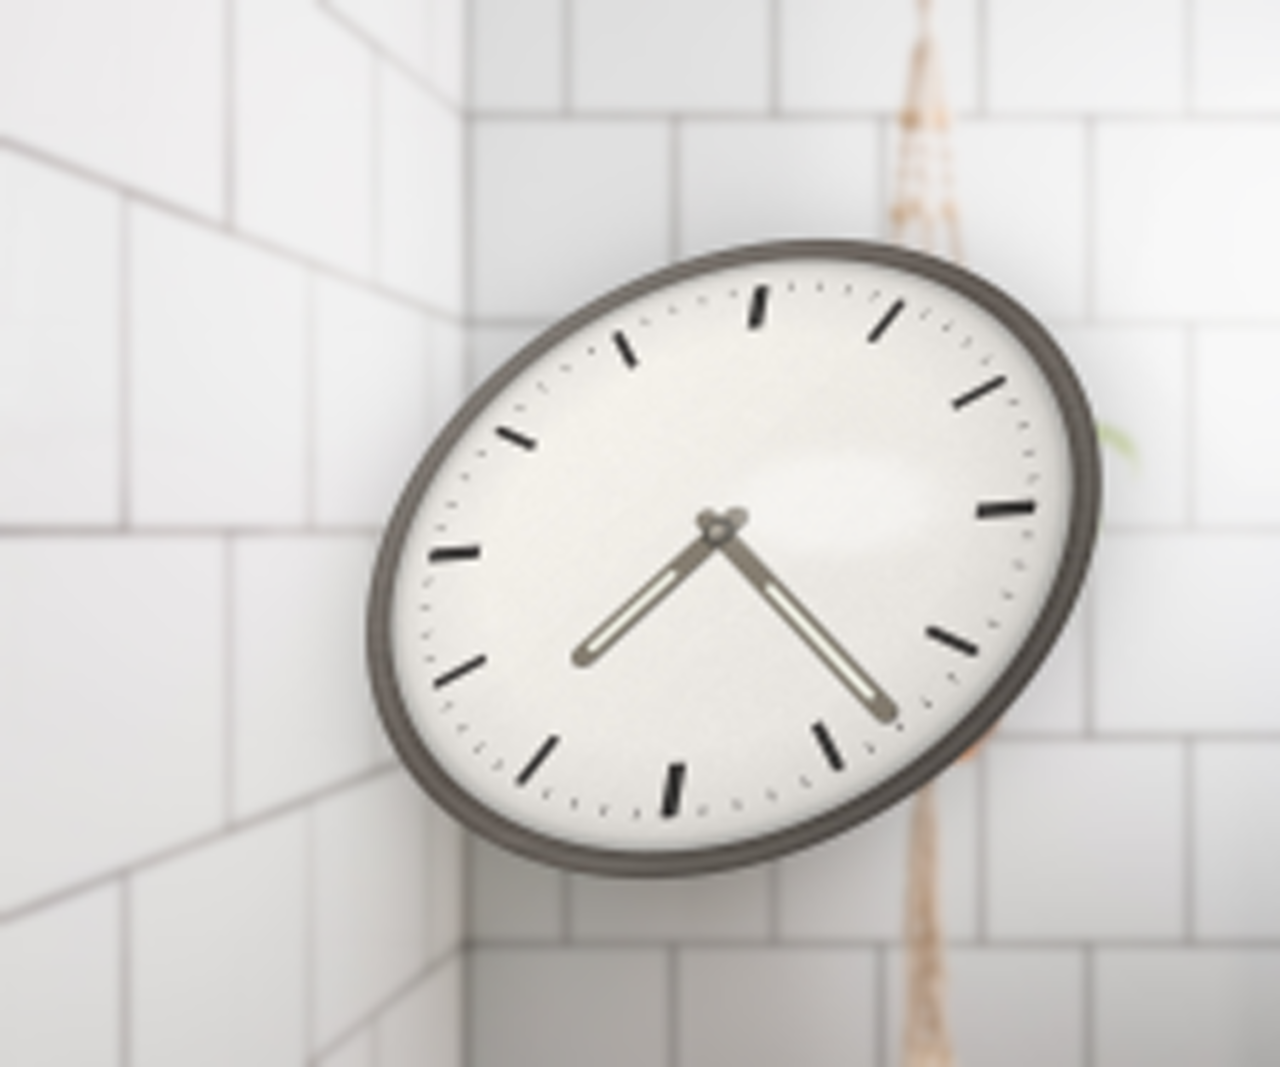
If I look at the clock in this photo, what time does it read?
7:23
